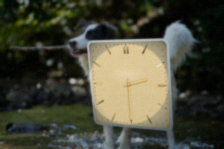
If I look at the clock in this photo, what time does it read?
2:30
